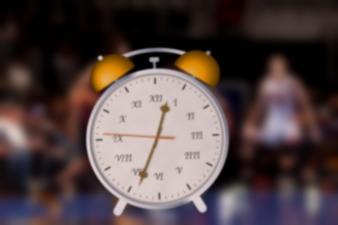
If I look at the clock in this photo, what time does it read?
12:33:46
